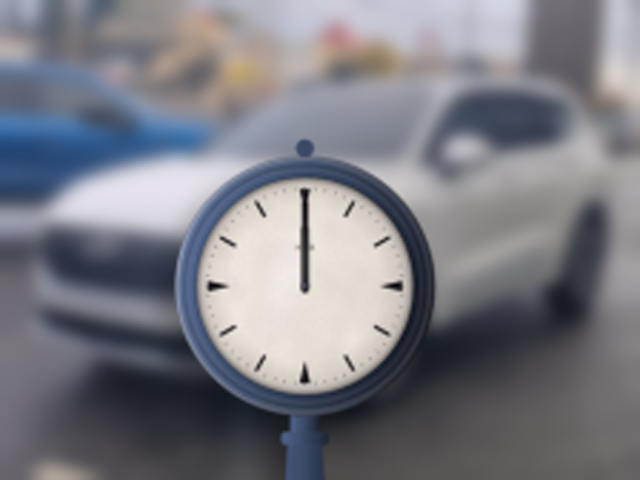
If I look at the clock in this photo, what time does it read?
12:00
